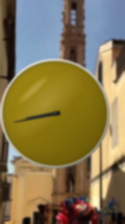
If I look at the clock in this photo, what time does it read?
8:43
